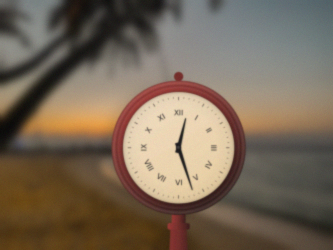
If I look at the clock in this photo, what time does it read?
12:27
